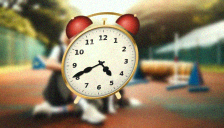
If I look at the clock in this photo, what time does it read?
4:41
